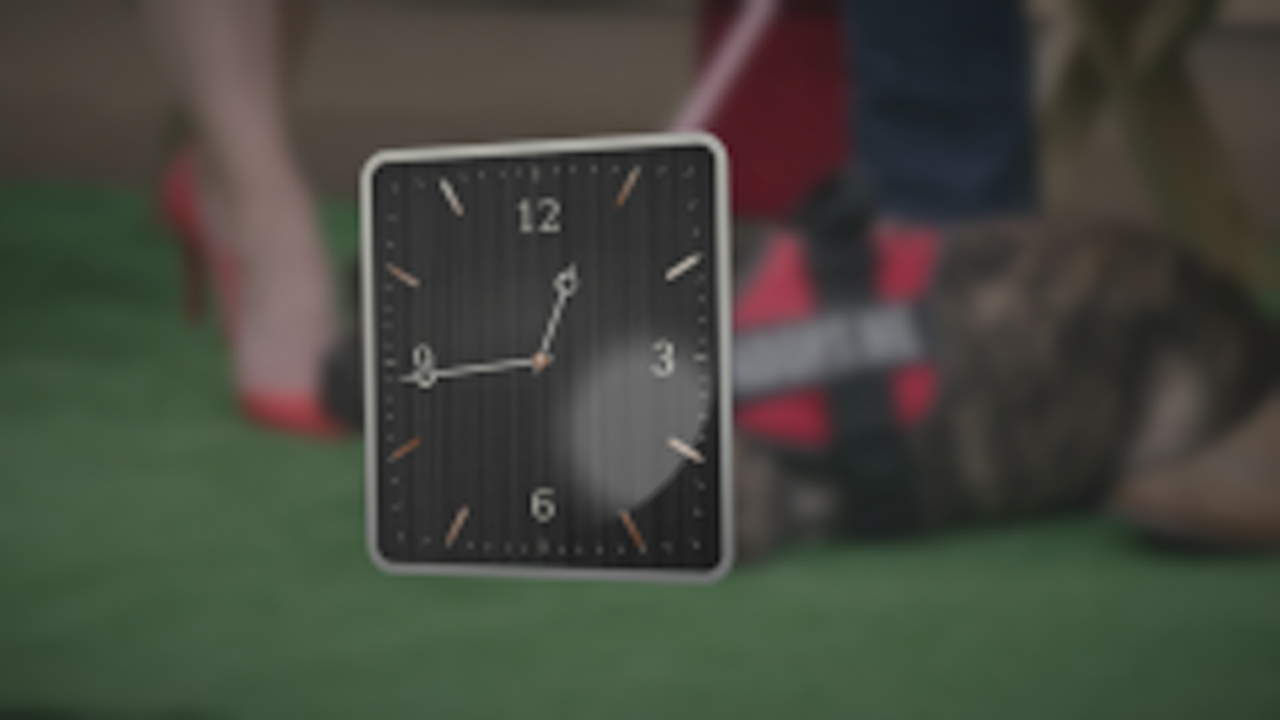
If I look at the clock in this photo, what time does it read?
12:44
